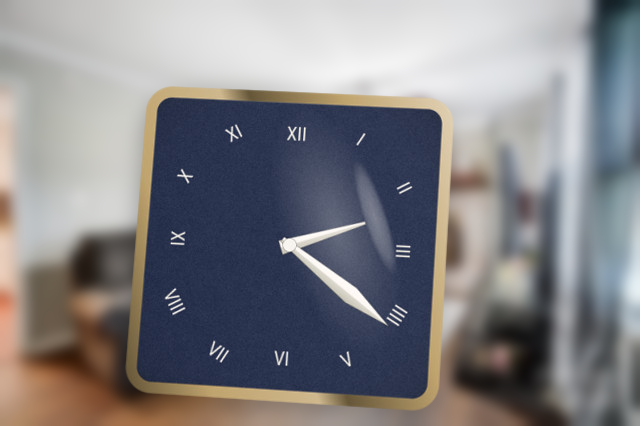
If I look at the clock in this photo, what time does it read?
2:21
